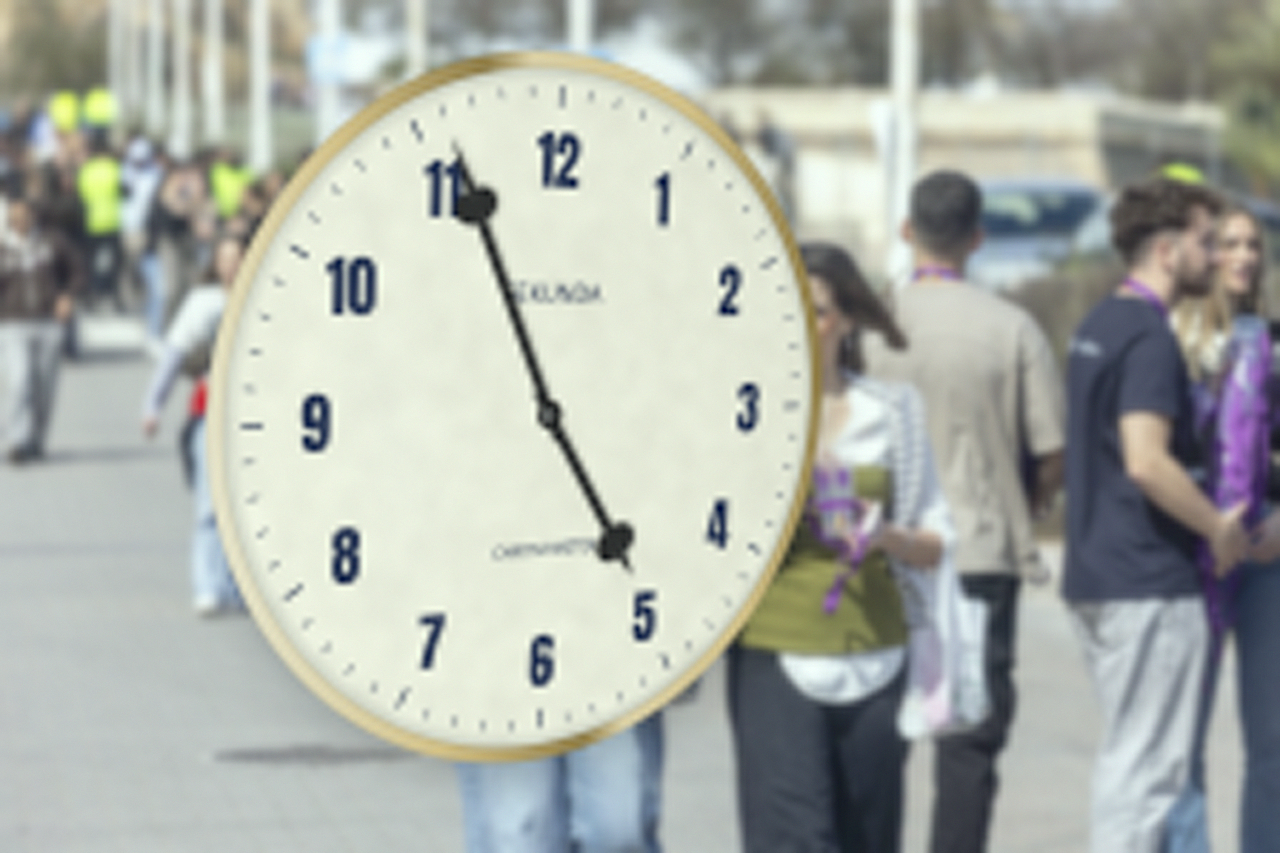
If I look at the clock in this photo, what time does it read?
4:56
